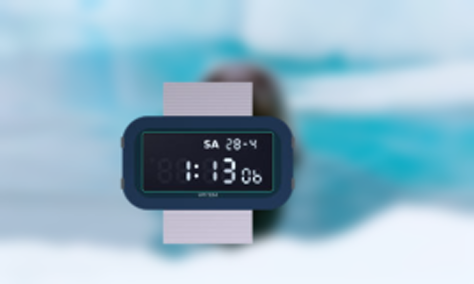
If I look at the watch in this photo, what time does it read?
1:13:06
